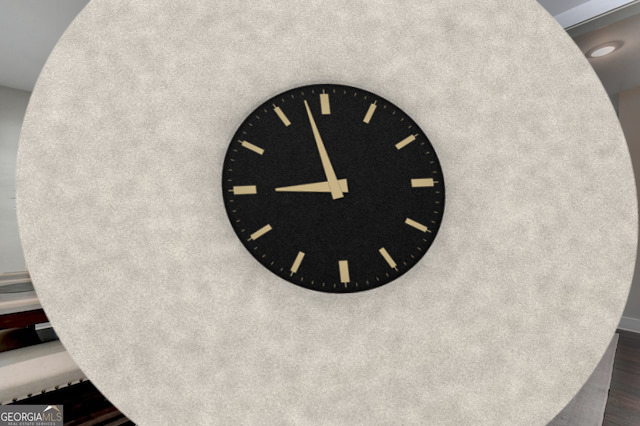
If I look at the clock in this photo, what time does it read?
8:58
